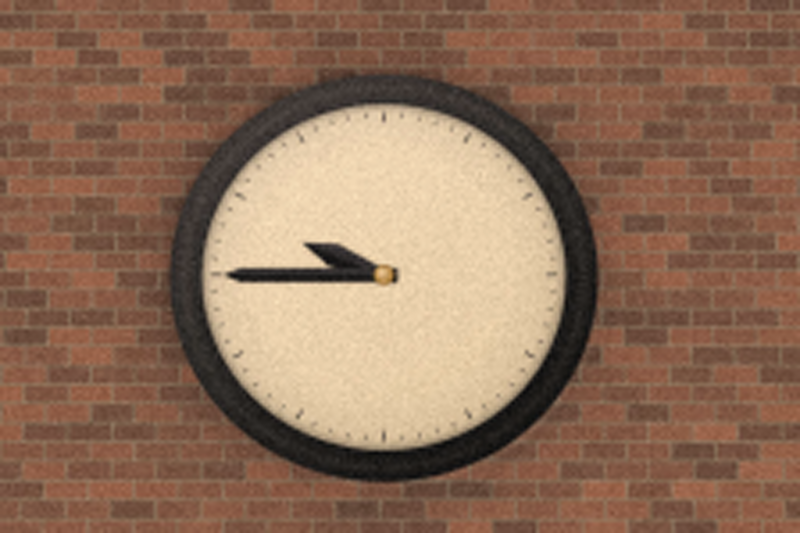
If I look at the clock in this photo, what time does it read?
9:45
